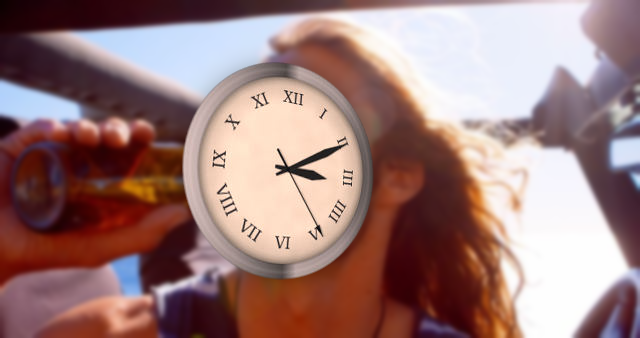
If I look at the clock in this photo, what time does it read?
3:10:24
